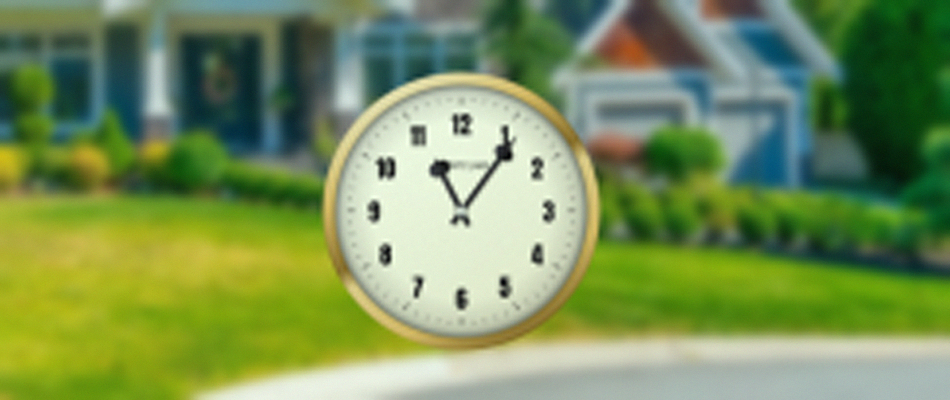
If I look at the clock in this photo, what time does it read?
11:06
